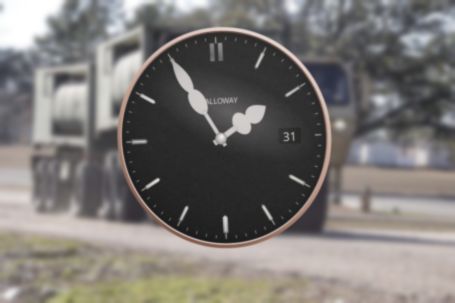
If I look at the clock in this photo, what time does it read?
1:55
